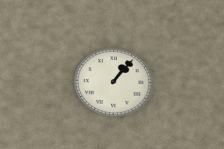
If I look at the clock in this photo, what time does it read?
1:06
